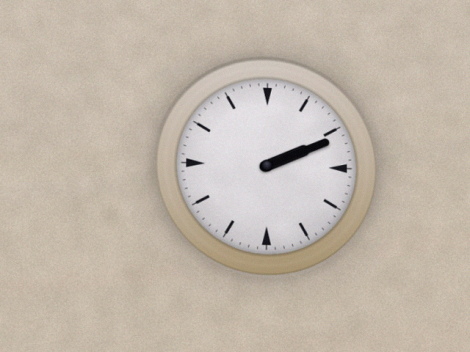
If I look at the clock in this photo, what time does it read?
2:11
